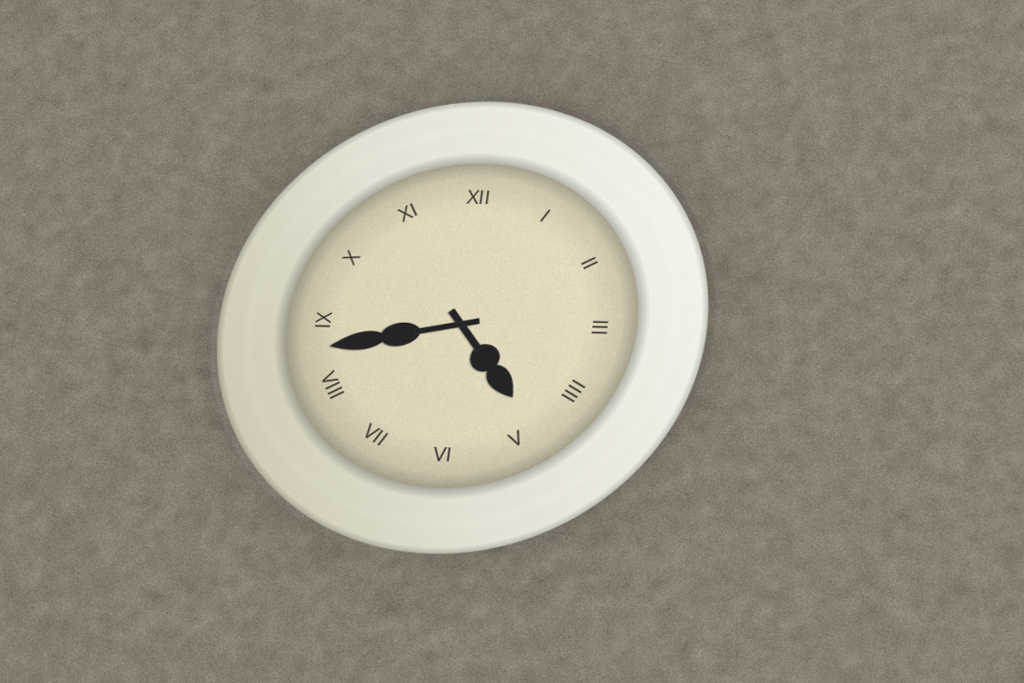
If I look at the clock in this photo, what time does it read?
4:43
